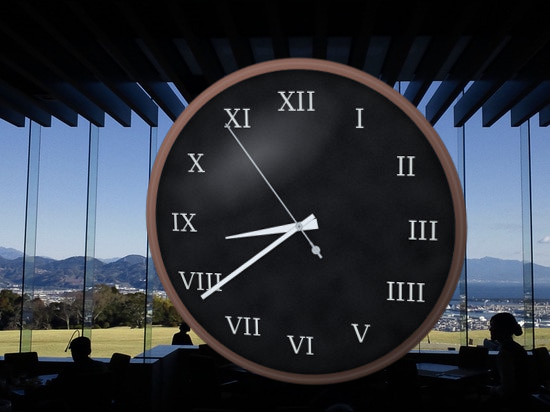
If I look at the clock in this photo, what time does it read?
8:38:54
